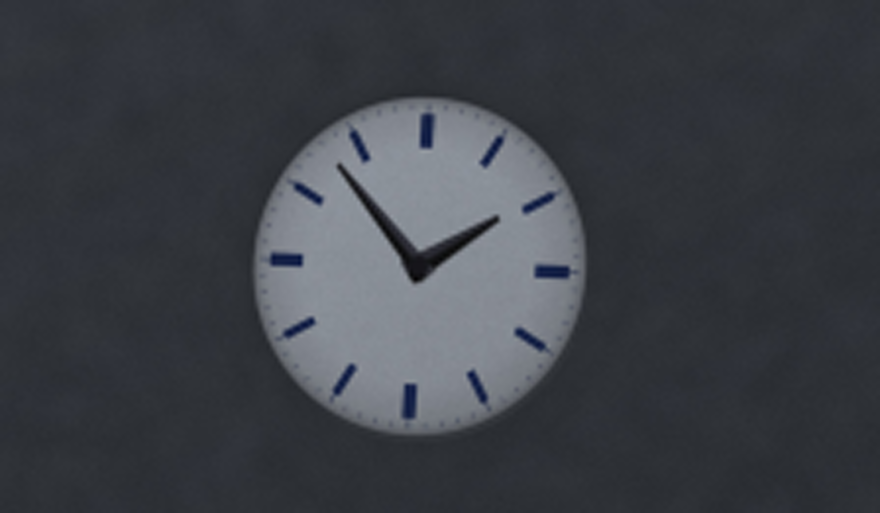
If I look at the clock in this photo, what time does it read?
1:53
